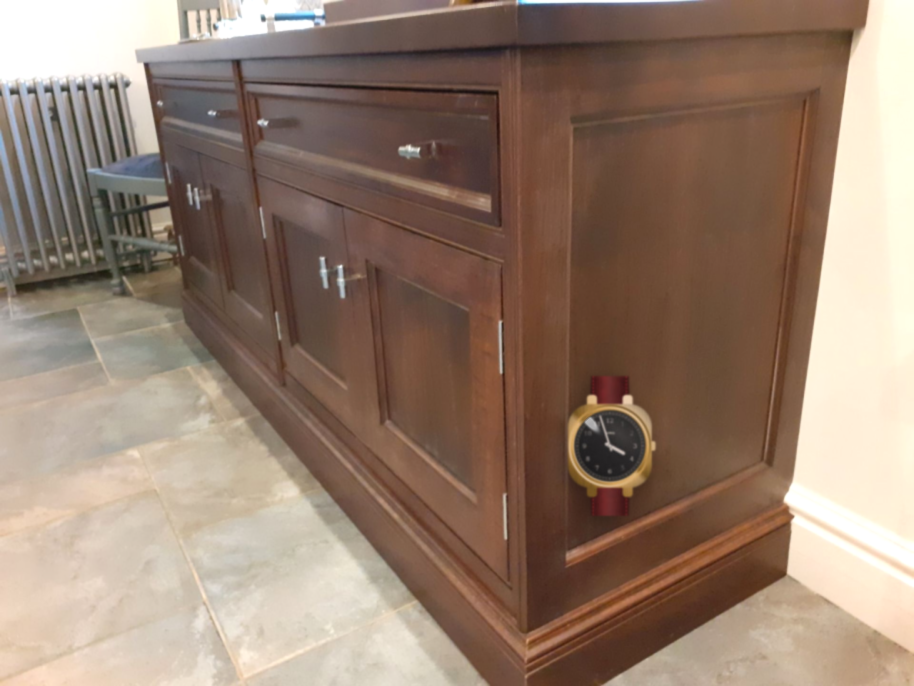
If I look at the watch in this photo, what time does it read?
3:57
